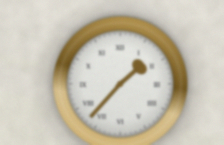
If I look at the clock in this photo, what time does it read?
1:37
